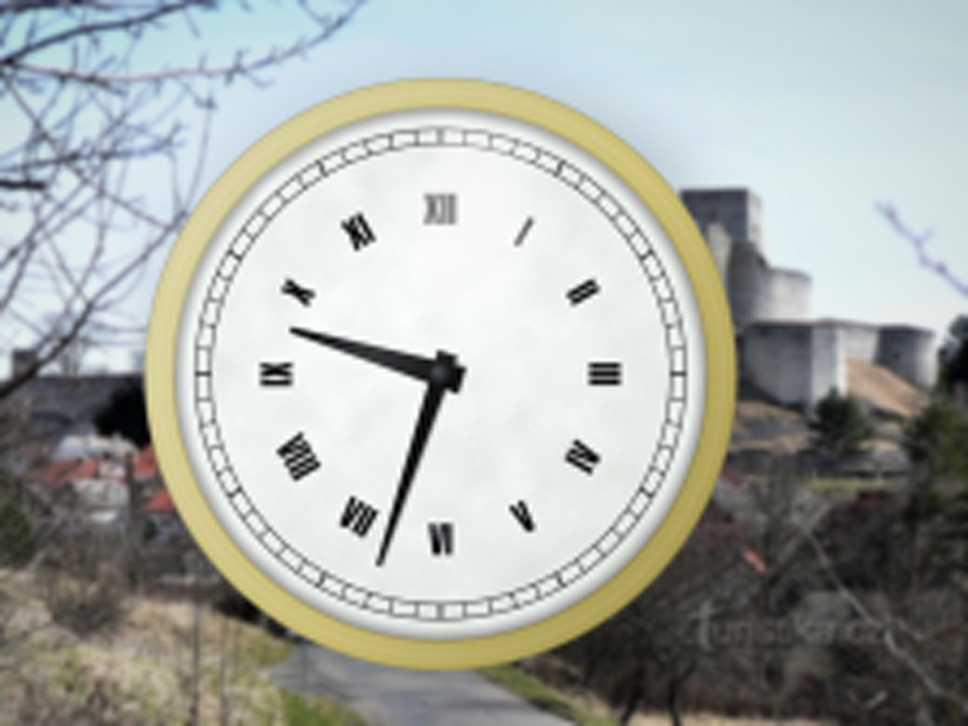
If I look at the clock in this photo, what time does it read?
9:33
